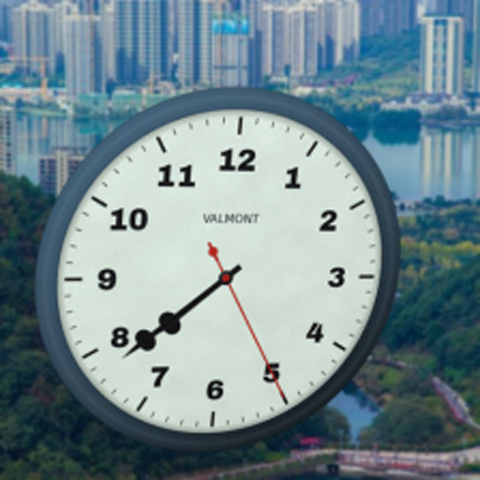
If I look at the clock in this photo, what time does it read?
7:38:25
